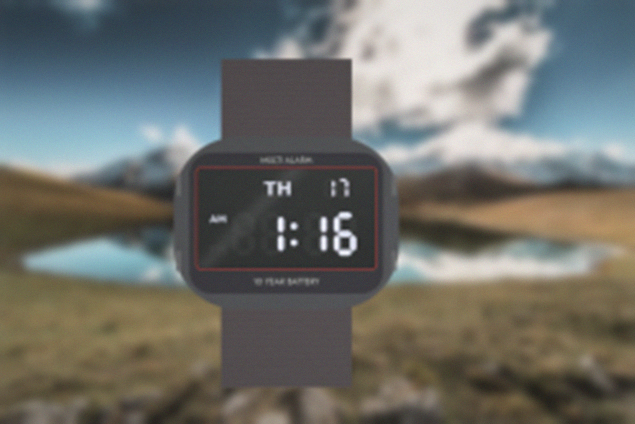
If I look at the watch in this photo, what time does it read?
1:16
